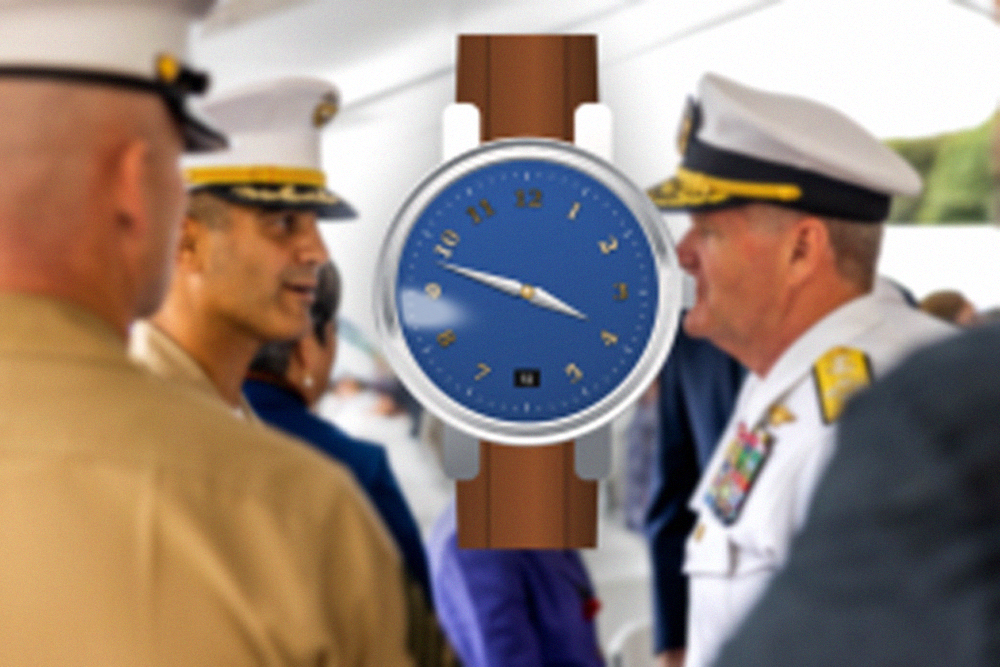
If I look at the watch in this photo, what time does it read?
3:48
